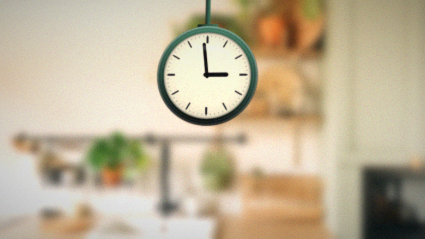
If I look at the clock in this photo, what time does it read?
2:59
